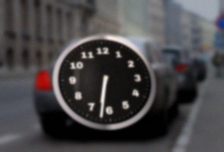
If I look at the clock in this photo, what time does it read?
6:32
